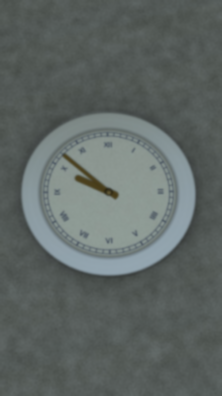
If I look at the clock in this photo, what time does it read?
9:52
